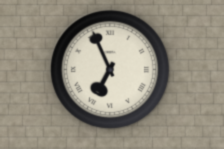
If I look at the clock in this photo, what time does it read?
6:56
